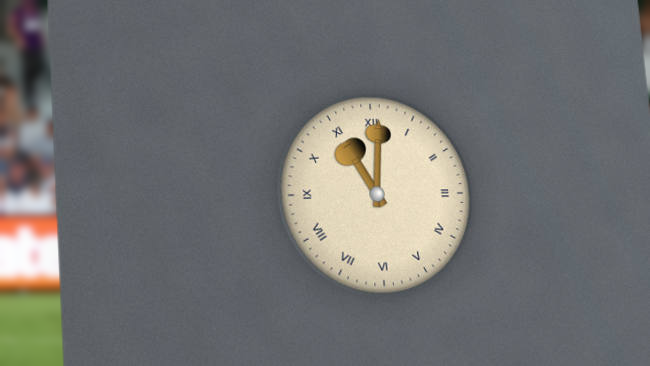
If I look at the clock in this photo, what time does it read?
11:01
